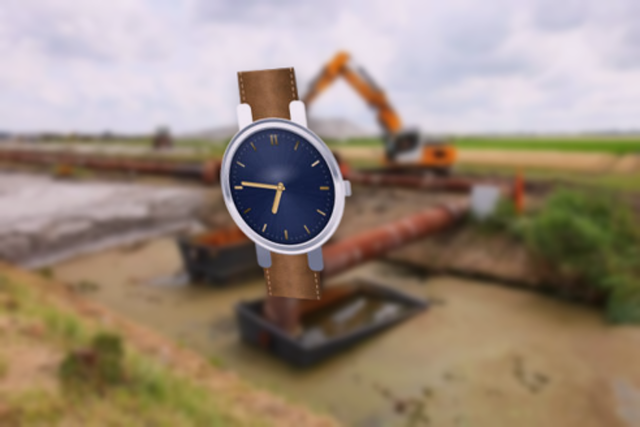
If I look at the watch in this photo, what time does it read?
6:46
